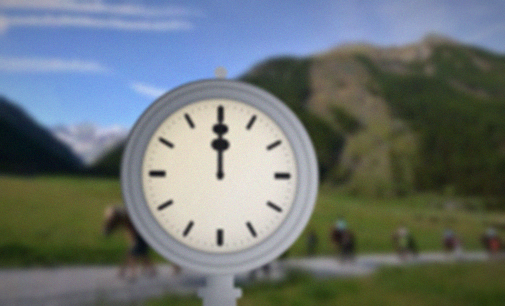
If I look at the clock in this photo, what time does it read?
12:00
